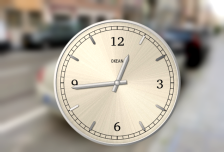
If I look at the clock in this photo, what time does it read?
12:44
